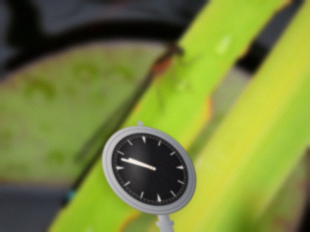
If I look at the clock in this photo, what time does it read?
9:48
